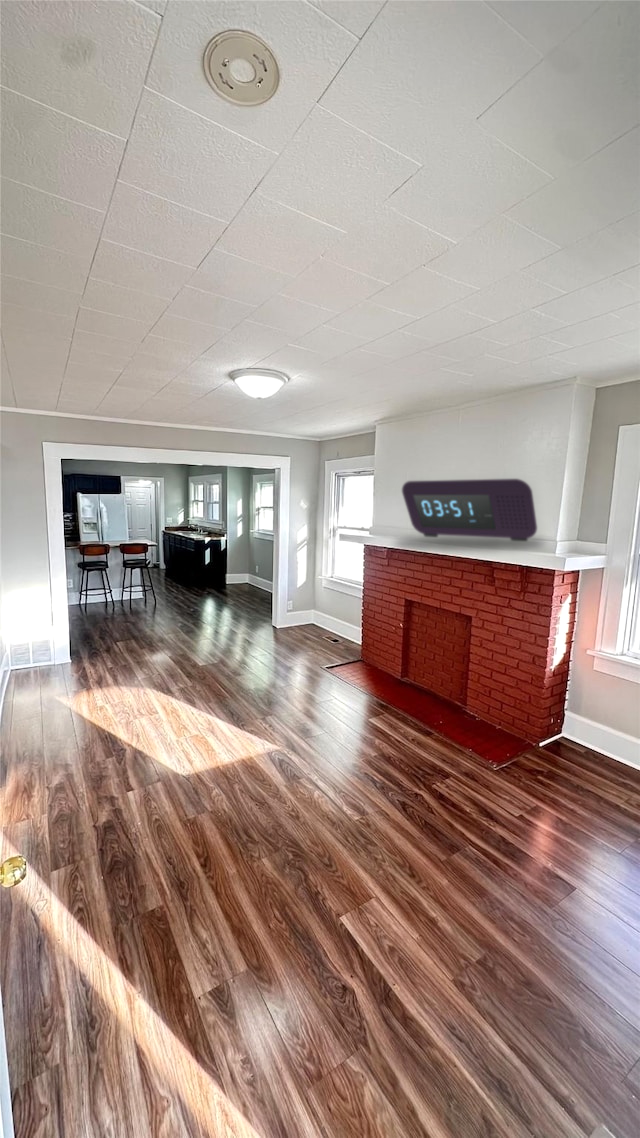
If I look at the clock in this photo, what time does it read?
3:51
